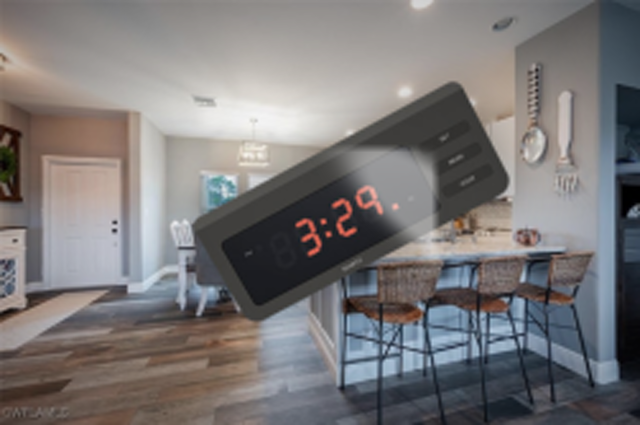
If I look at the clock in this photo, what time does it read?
3:29
